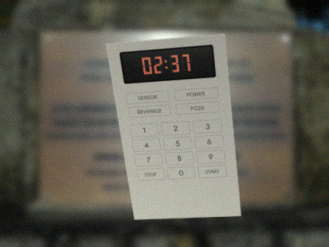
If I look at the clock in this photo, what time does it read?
2:37
